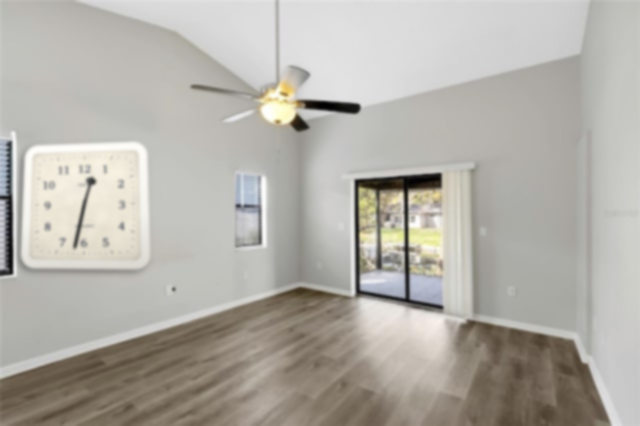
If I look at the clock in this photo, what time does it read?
12:32
